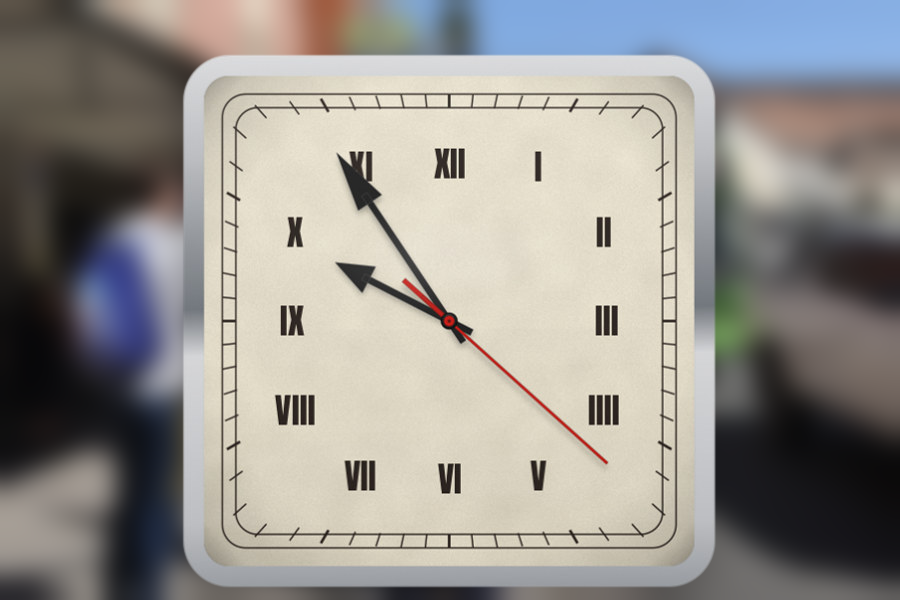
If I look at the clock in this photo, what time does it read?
9:54:22
